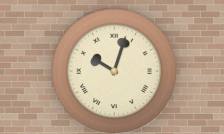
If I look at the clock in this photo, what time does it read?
10:03
